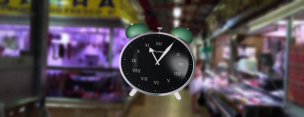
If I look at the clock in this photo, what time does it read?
11:05
